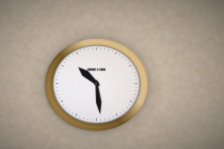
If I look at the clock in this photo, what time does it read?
10:29
